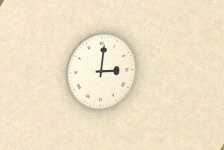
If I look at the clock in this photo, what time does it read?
3:01
